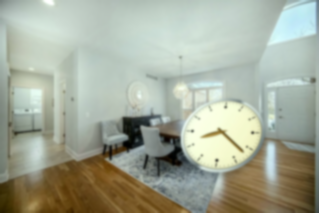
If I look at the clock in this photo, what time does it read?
8:22
